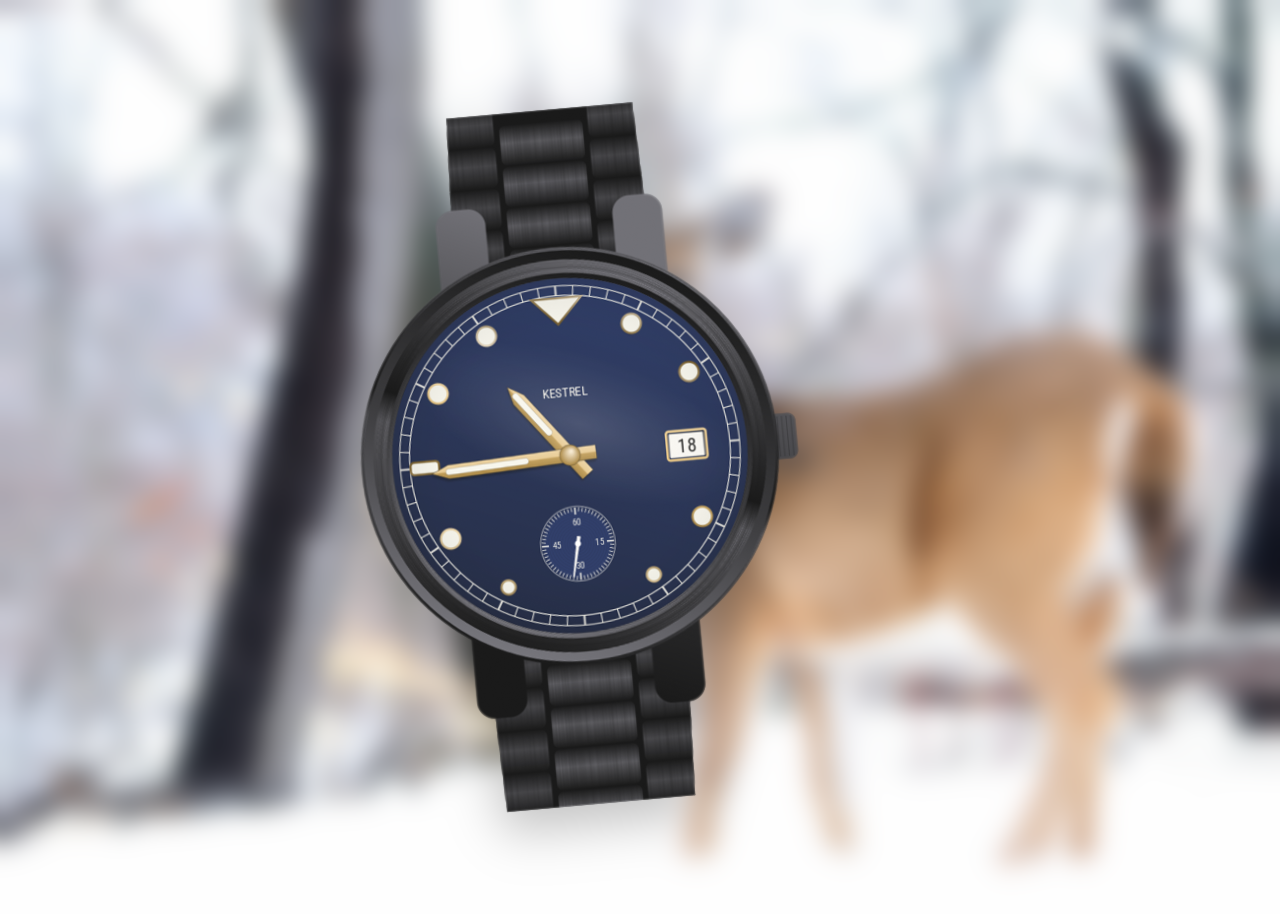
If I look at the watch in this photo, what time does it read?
10:44:32
